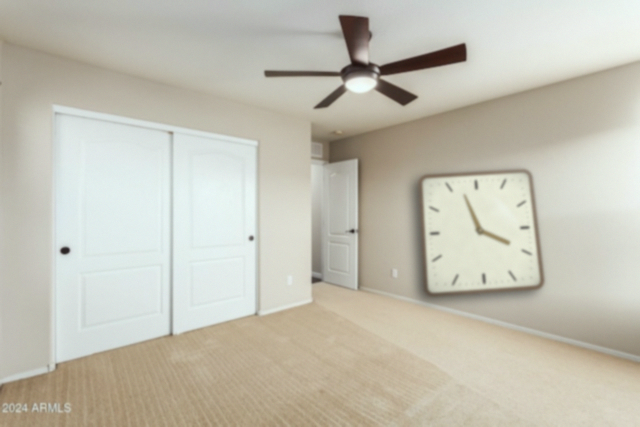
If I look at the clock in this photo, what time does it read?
3:57
